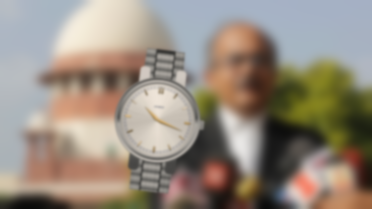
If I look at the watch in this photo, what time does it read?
10:18
